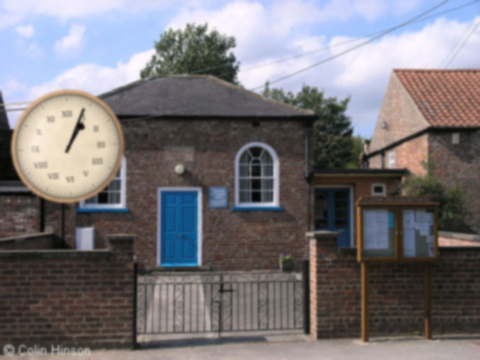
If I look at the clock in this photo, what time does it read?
1:04
